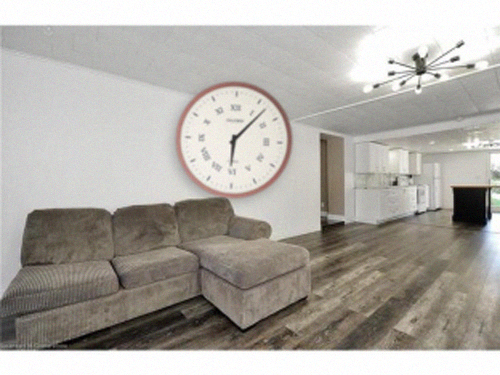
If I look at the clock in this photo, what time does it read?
6:07
